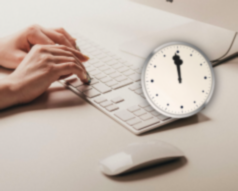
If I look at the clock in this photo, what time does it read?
11:59
